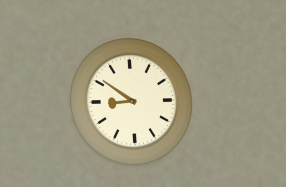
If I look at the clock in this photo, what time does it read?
8:51
